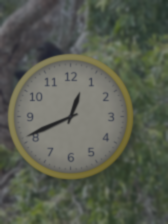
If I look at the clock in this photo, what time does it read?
12:41
